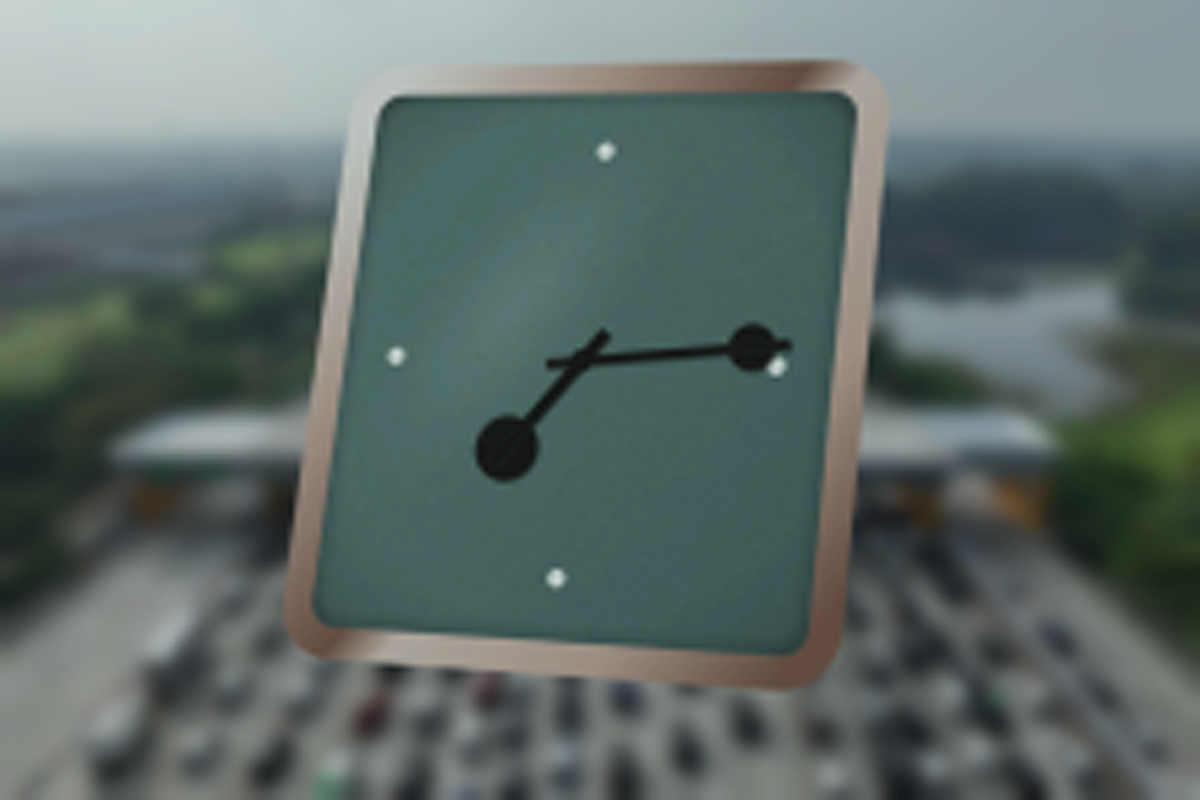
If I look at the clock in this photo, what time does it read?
7:14
